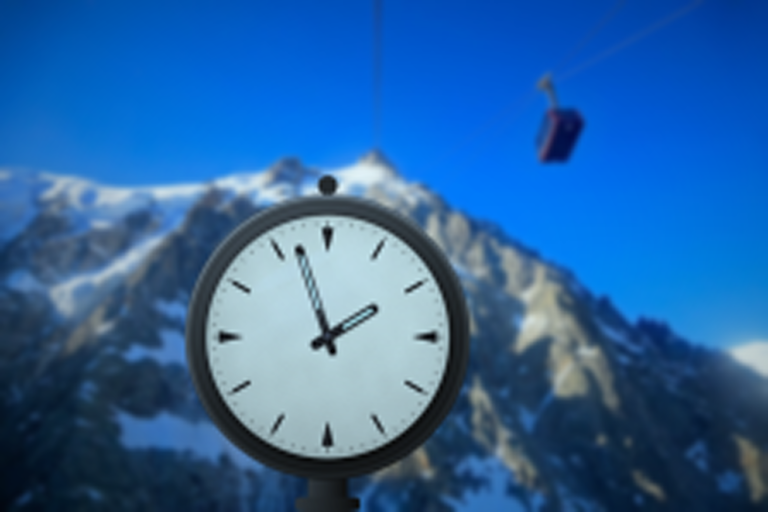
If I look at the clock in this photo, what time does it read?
1:57
